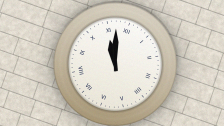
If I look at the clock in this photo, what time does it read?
10:57
